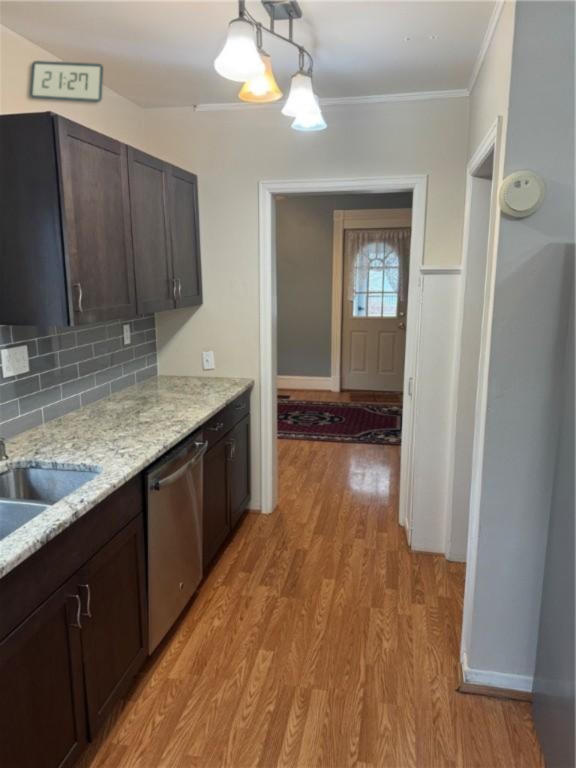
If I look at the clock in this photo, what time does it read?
21:27
